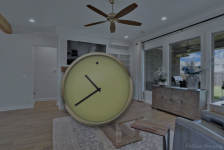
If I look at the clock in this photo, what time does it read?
10:40
